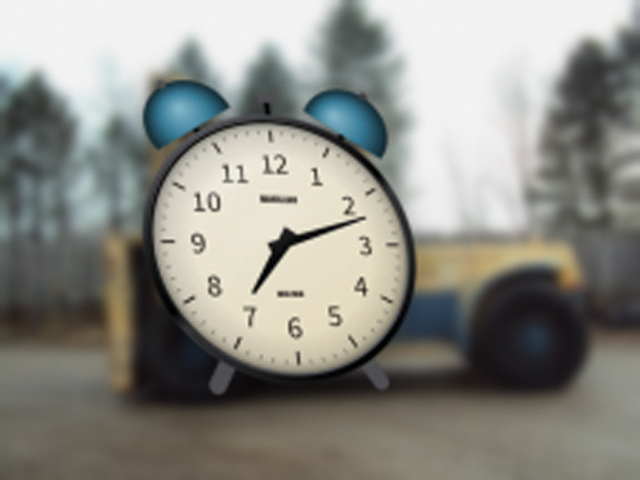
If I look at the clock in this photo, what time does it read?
7:12
